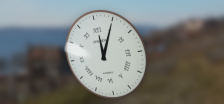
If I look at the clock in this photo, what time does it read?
12:05
